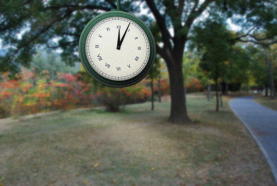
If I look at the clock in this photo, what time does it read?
12:04
